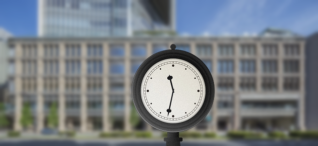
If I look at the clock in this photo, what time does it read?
11:32
